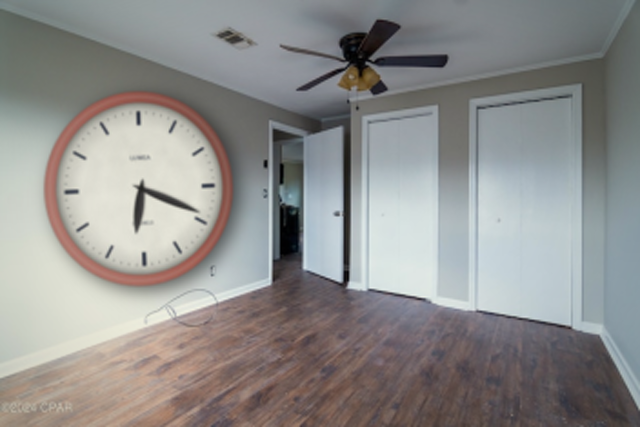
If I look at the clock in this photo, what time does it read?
6:19
